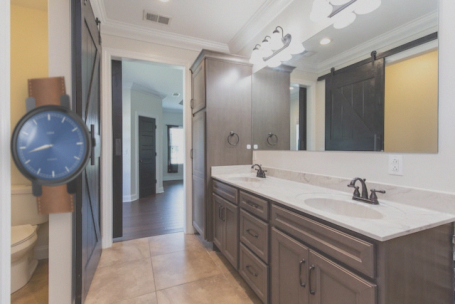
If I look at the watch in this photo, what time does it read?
8:43
